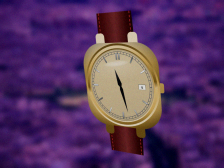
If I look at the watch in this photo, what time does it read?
11:28
